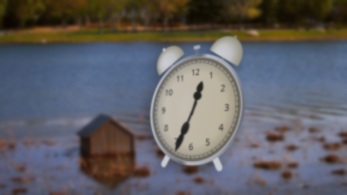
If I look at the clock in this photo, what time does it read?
12:34
